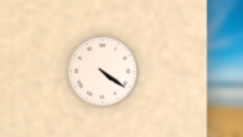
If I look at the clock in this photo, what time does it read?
4:21
